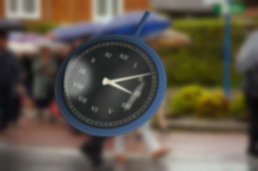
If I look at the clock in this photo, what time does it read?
3:09
